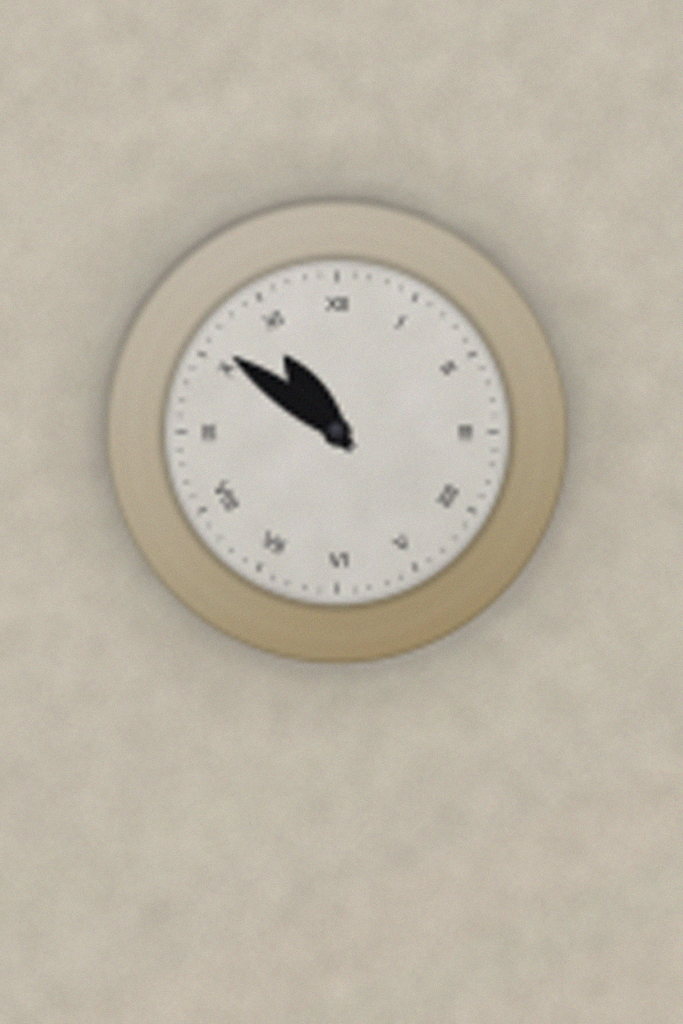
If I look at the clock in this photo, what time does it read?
10:51
